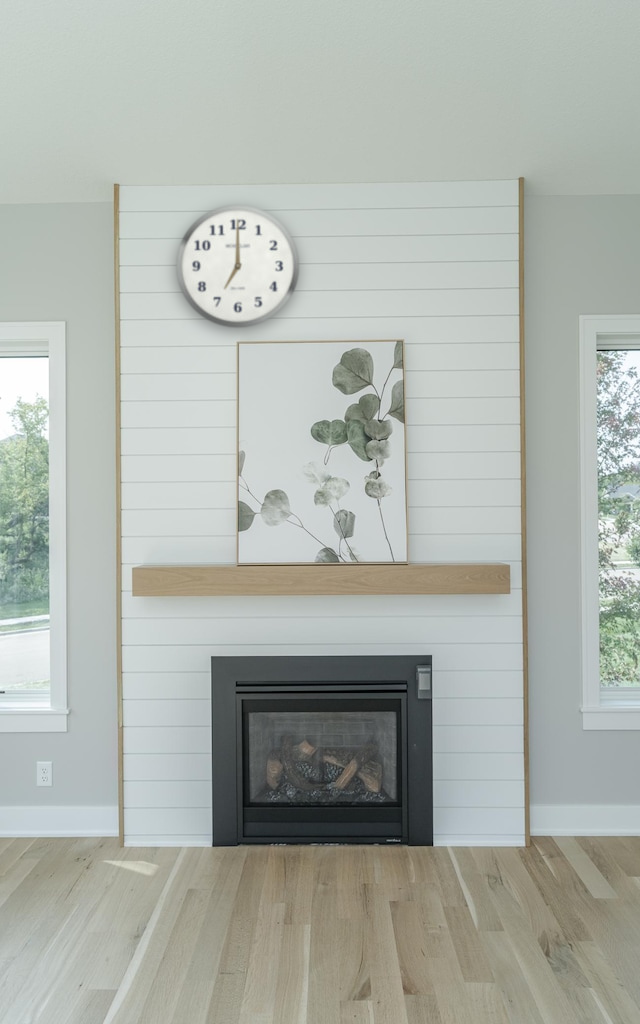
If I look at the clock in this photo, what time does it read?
7:00
